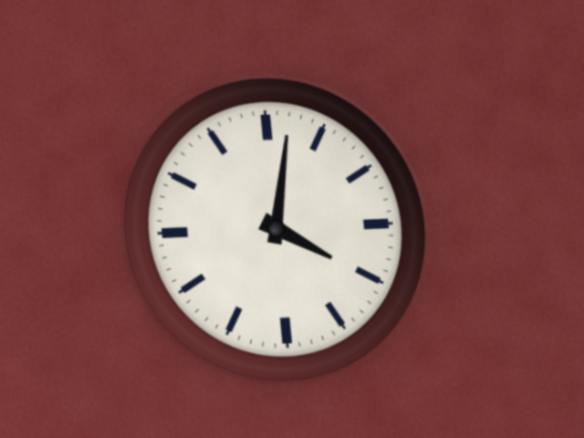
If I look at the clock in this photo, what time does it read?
4:02
